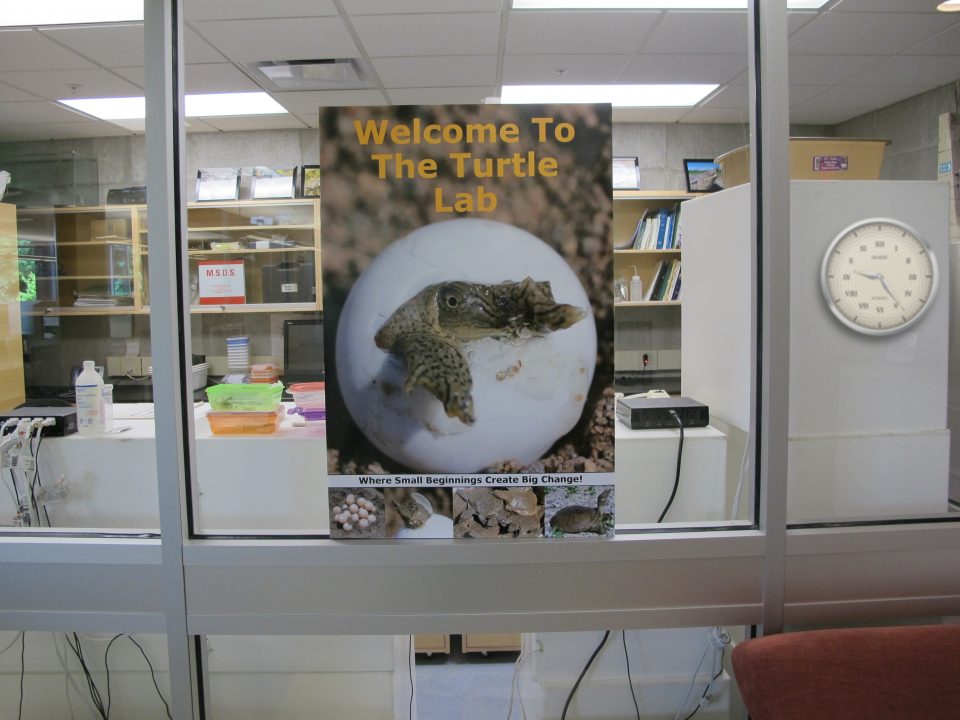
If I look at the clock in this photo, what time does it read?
9:24
